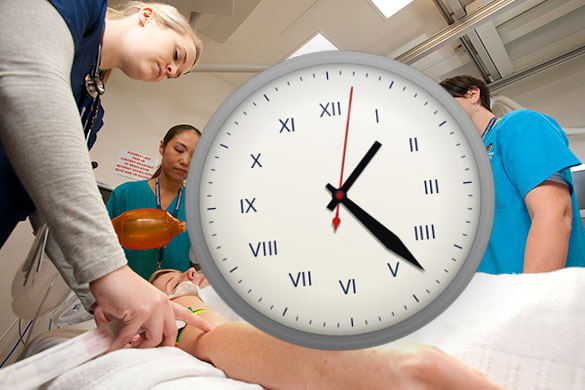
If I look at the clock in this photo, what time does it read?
1:23:02
